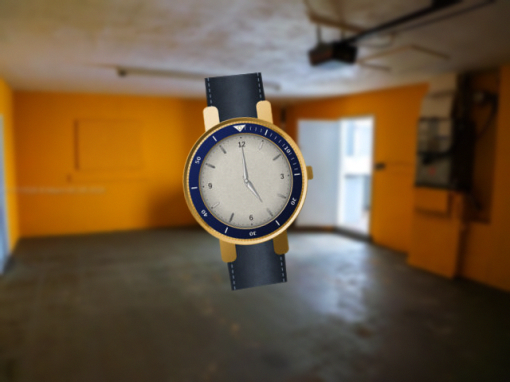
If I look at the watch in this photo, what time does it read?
5:00
